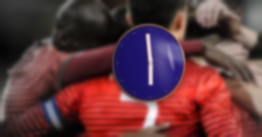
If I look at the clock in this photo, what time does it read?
5:59
